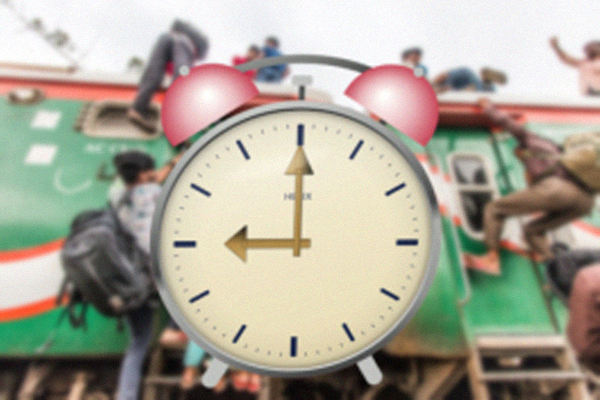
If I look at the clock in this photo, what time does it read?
9:00
